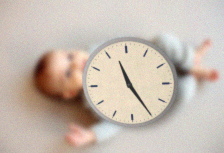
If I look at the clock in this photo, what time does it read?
11:25
